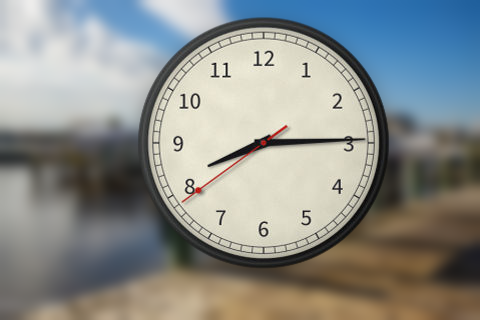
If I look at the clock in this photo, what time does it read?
8:14:39
